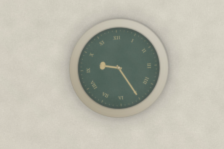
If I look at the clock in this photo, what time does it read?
9:25
